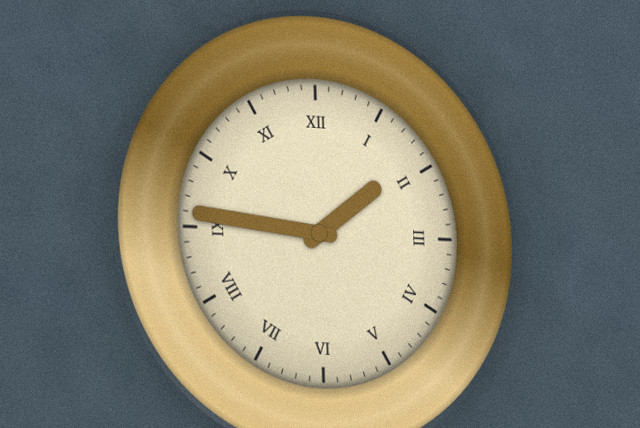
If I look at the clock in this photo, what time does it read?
1:46
